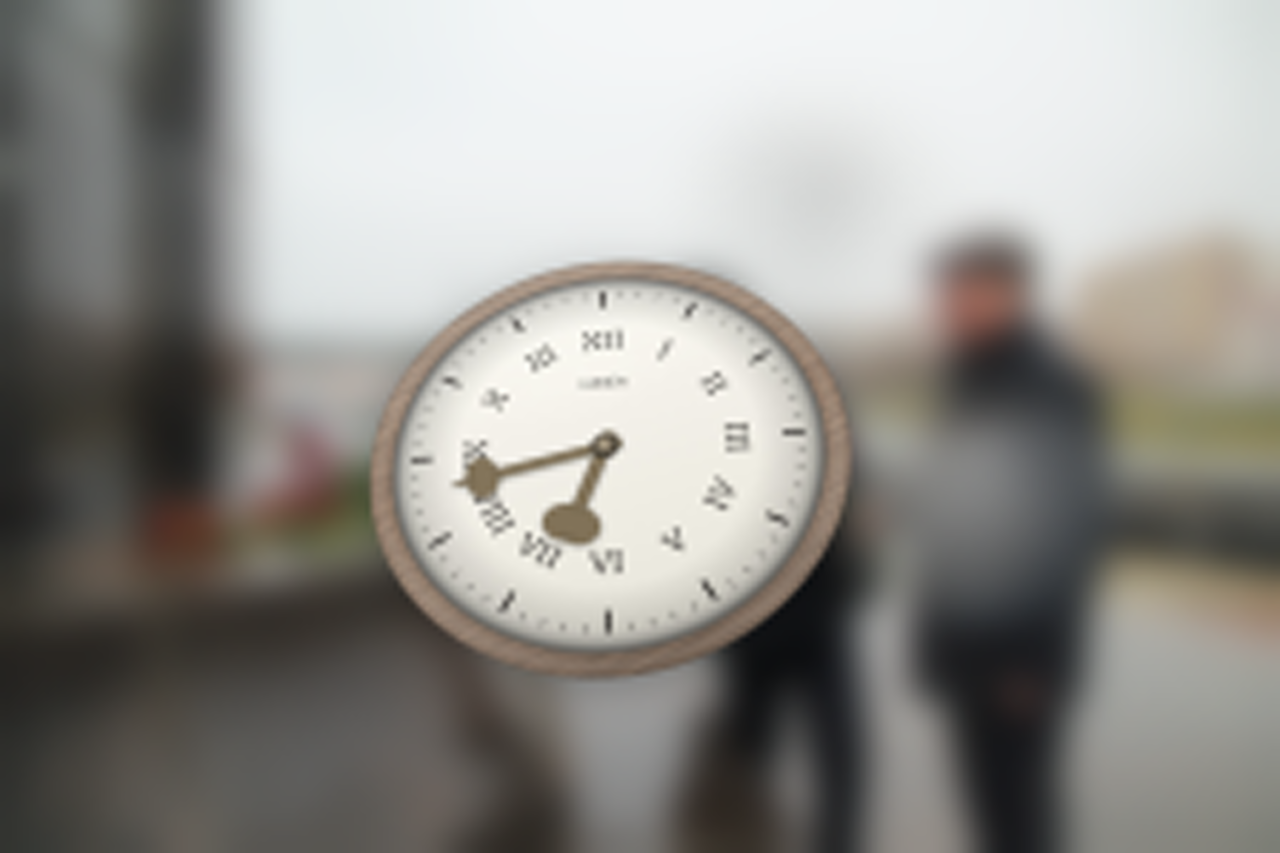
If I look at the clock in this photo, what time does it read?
6:43
